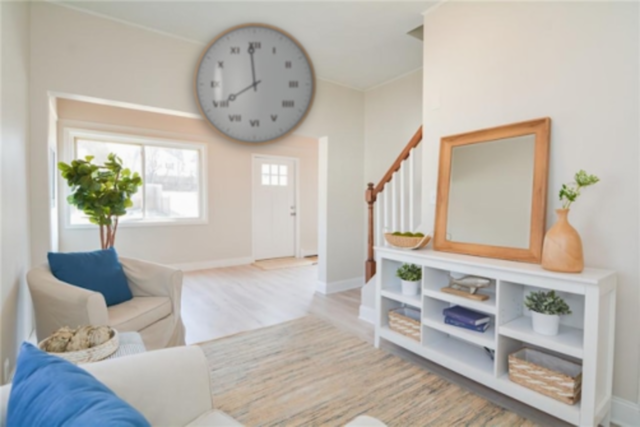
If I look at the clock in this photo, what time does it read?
7:59
